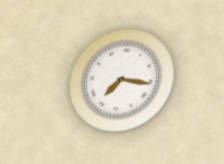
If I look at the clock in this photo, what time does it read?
7:16
